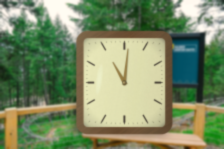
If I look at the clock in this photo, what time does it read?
11:01
